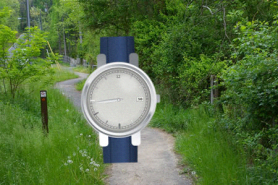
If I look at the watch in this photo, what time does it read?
8:44
